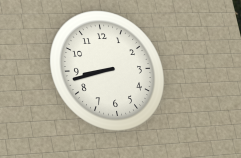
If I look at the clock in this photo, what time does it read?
8:43
